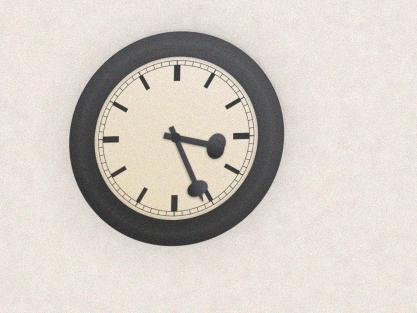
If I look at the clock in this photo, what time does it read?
3:26
